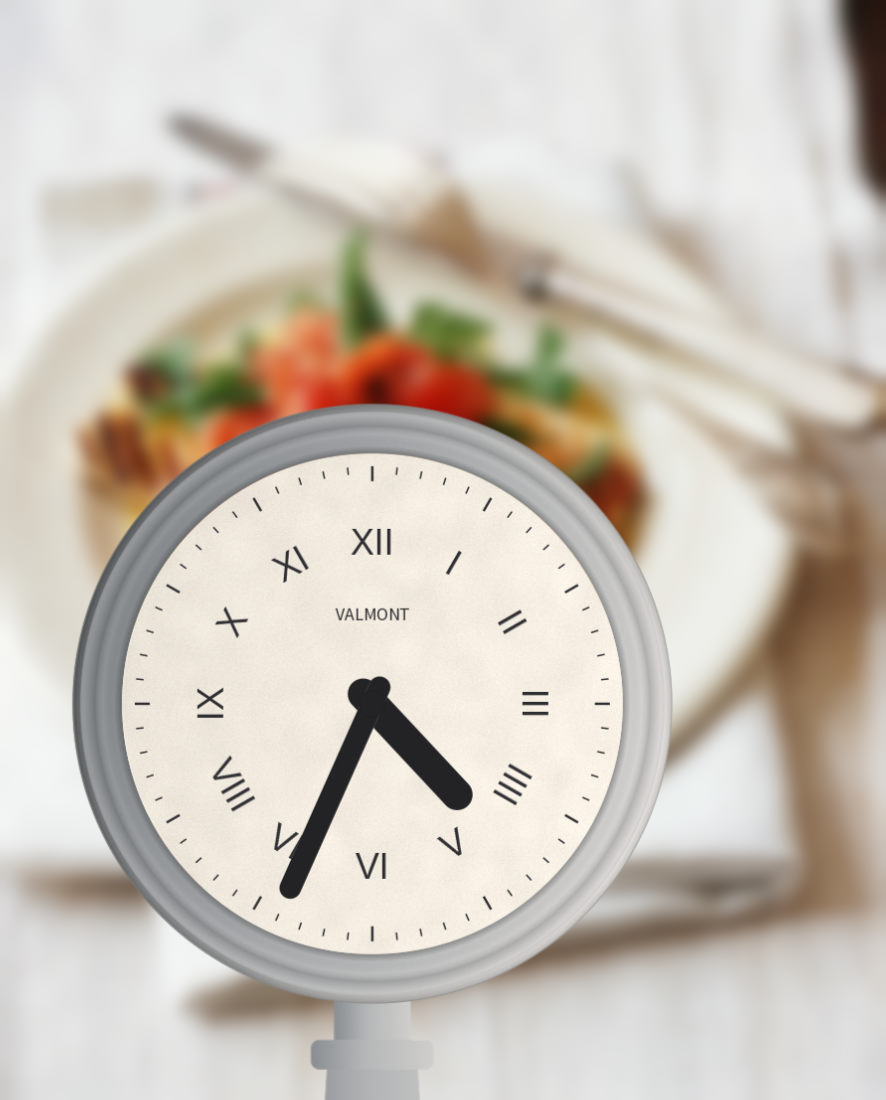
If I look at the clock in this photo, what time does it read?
4:34
